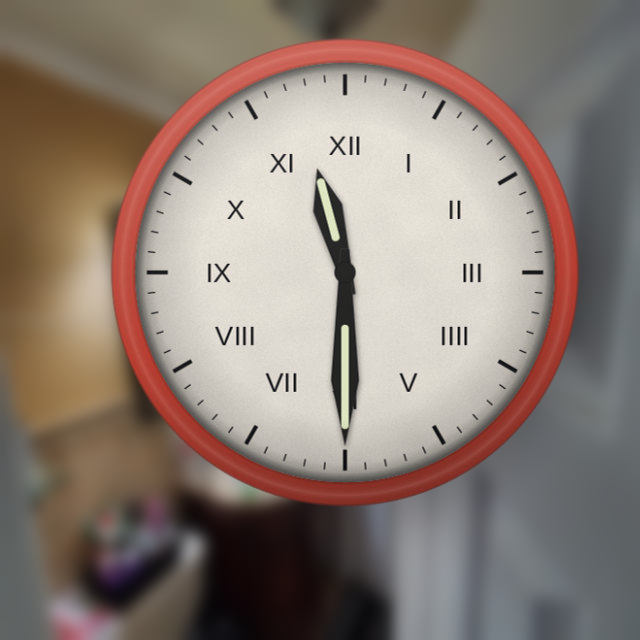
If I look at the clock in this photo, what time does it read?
11:30
